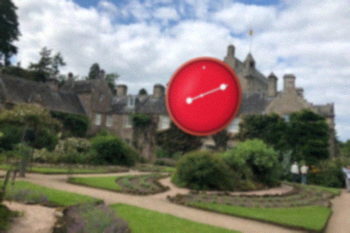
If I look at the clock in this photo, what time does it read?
8:11
